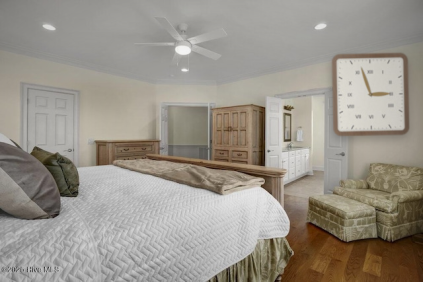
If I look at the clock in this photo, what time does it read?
2:57
